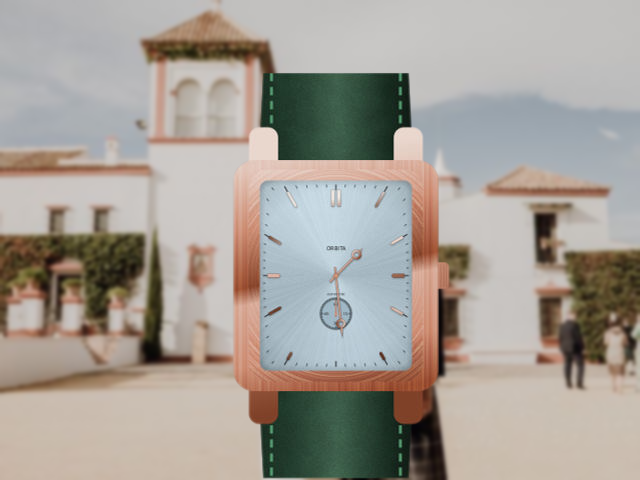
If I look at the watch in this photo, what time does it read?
1:29
